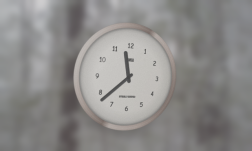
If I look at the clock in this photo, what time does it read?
11:38
